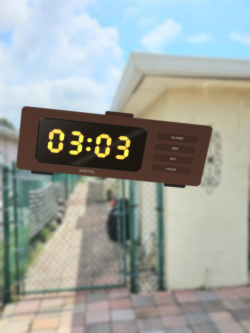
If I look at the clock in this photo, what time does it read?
3:03
